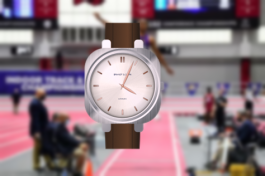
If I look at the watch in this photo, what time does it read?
4:04
